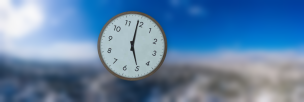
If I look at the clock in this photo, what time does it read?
4:59
